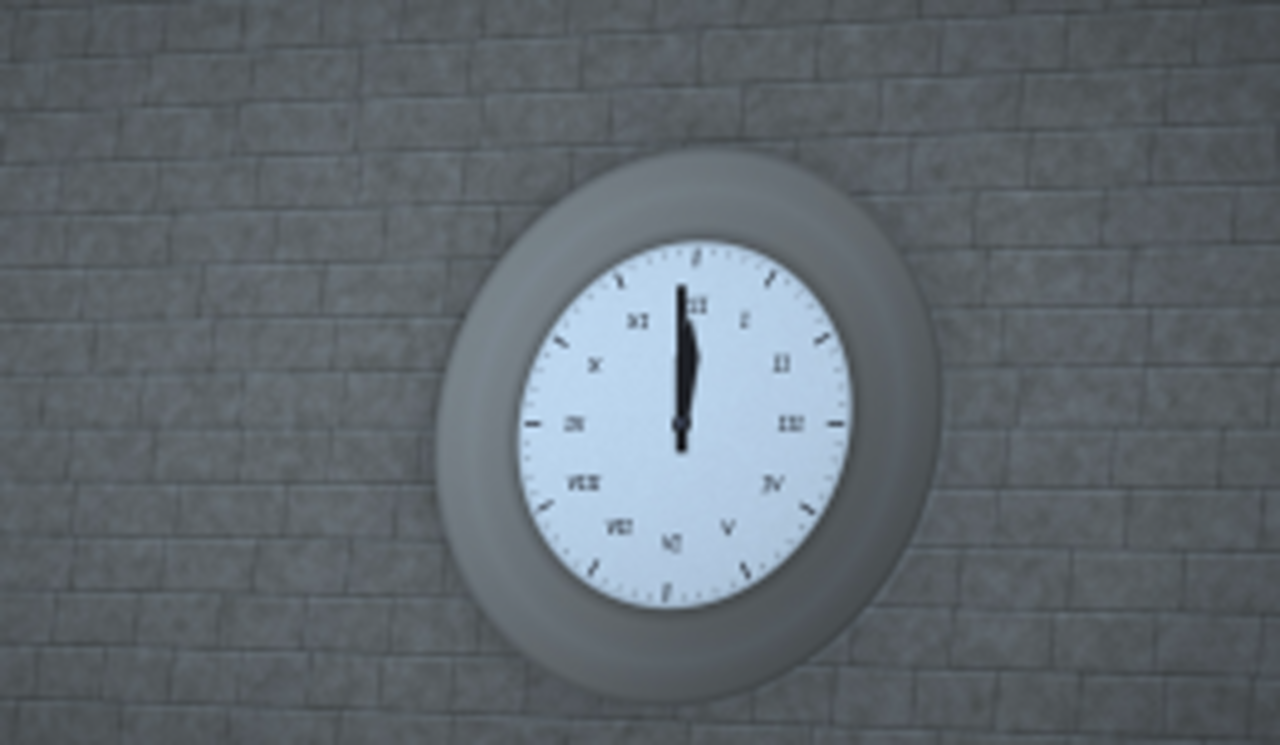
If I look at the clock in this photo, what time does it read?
11:59
